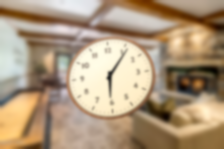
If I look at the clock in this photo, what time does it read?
6:06
